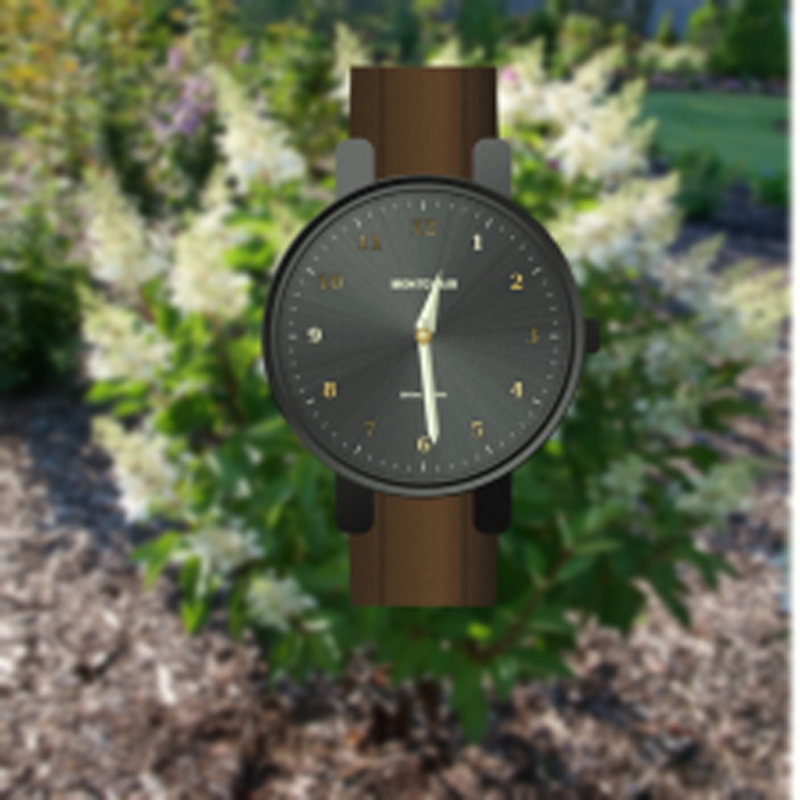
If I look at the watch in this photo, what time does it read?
12:29
